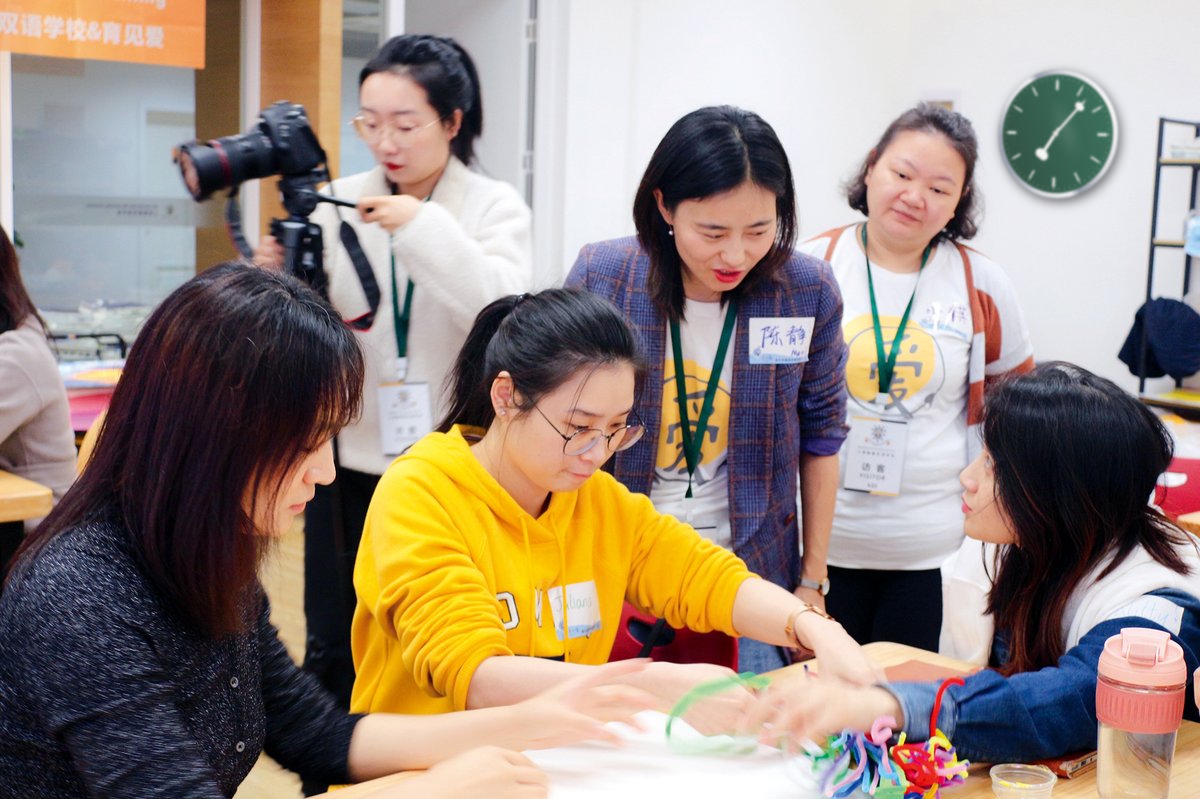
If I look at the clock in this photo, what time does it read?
7:07
